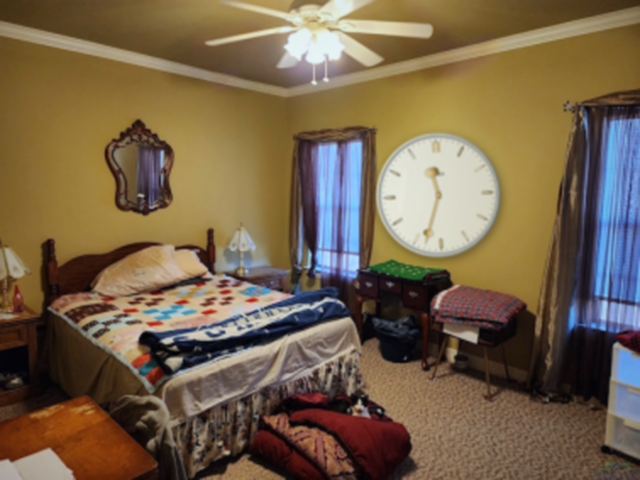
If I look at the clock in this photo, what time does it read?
11:33
